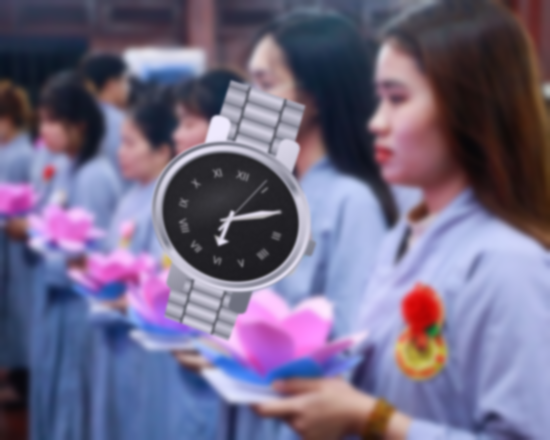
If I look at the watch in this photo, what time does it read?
6:10:04
